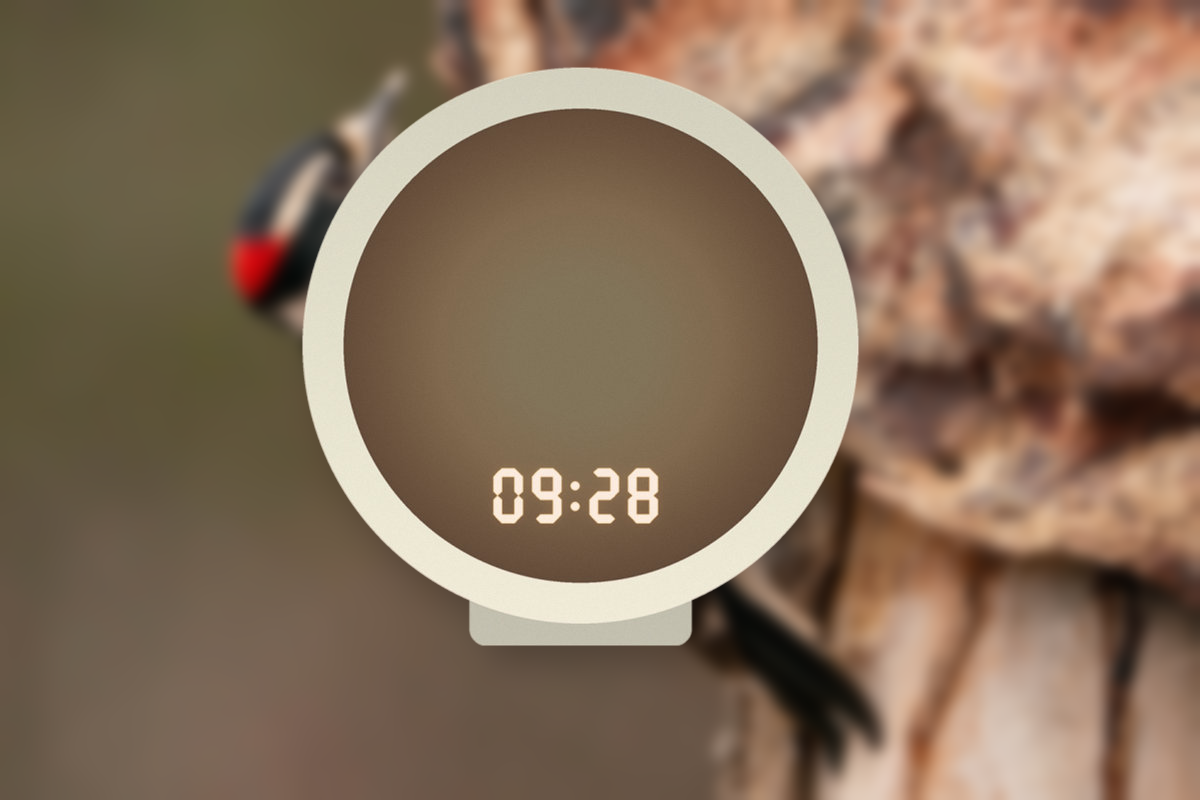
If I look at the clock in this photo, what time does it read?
9:28
